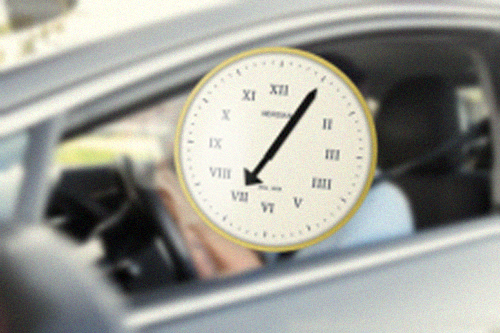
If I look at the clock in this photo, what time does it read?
7:05
